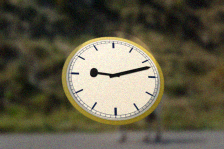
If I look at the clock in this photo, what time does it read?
9:12
